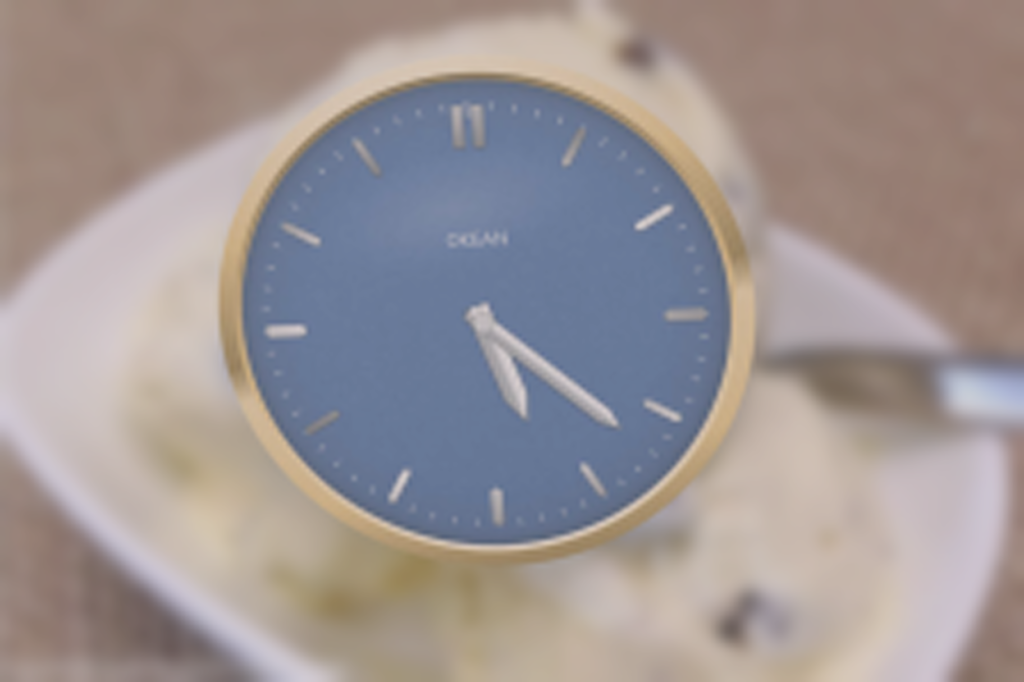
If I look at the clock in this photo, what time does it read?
5:22
